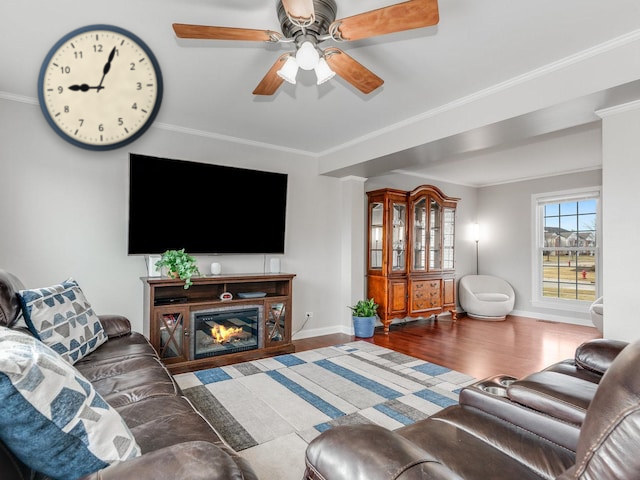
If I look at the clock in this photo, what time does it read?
9:04
